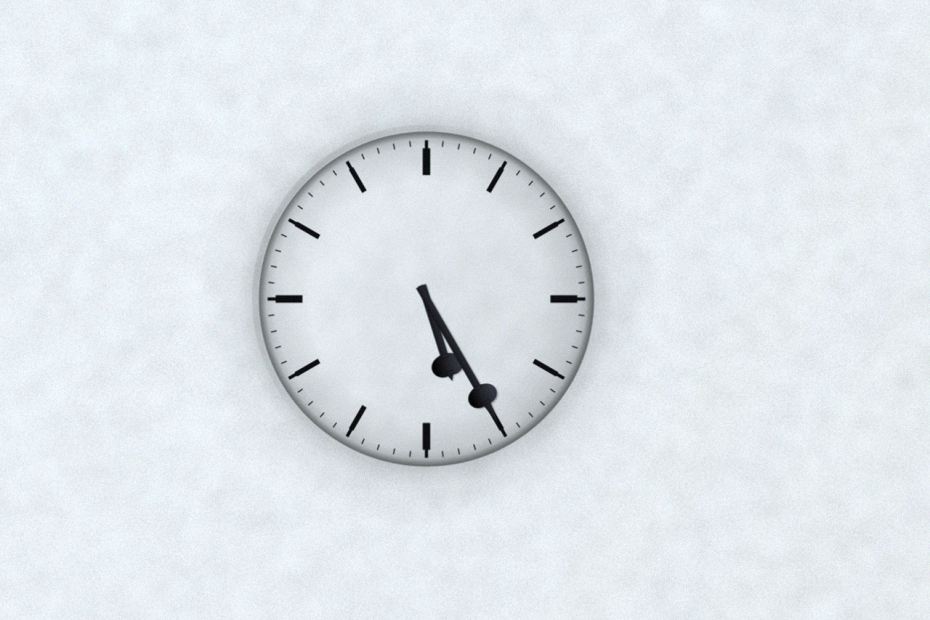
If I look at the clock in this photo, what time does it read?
5:25
